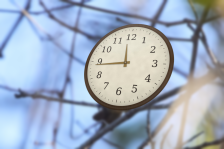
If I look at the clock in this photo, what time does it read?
11:44
